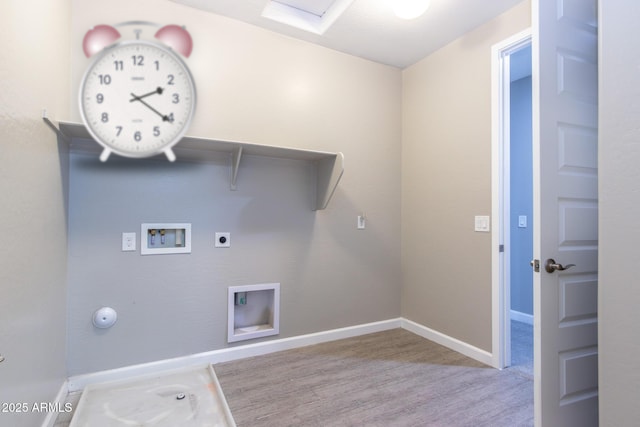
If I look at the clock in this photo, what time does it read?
2:21
